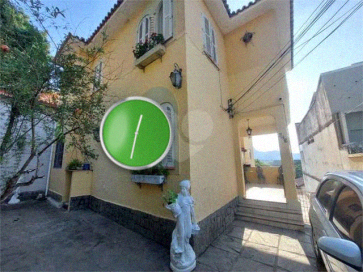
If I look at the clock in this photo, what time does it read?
12:32
